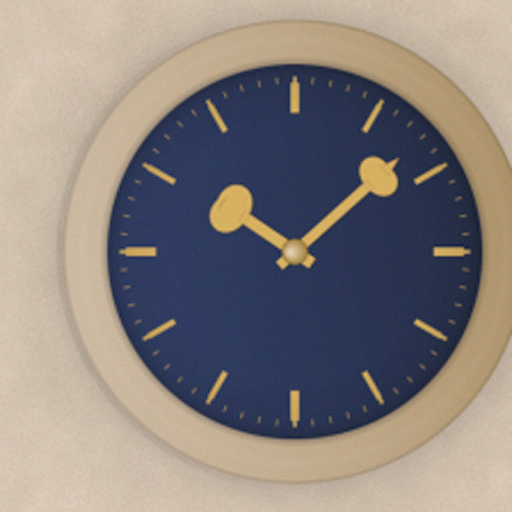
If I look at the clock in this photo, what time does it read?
10:08
